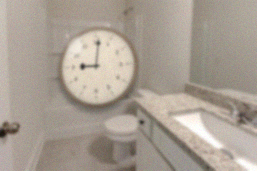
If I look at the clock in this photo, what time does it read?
9:01
